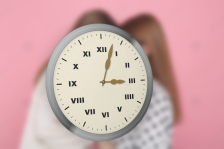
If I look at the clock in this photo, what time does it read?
3:03
